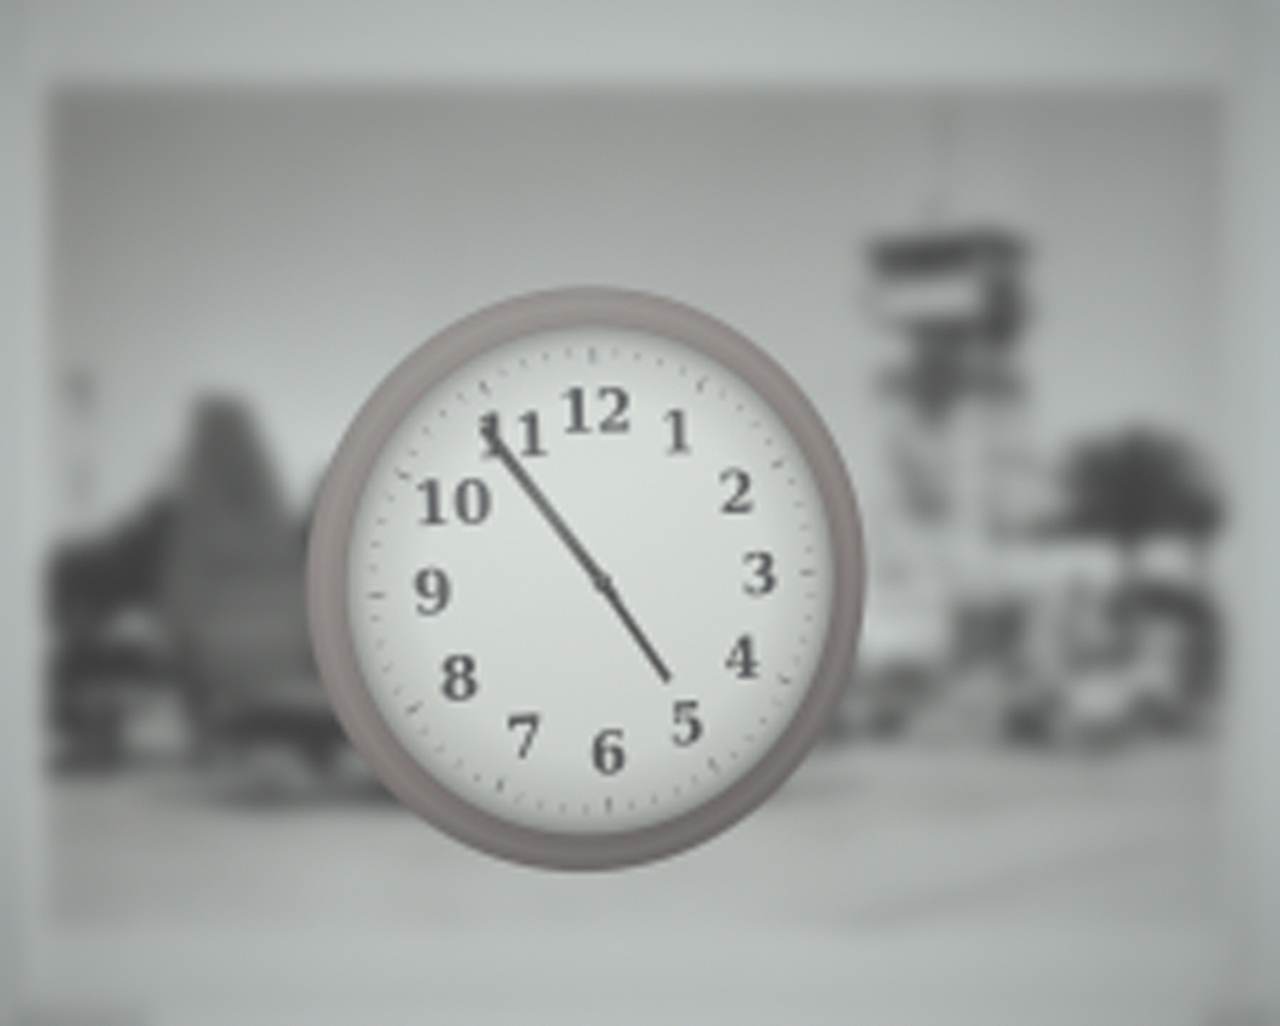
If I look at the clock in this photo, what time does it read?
4:54
